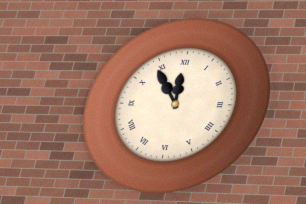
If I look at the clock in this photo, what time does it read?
11:54
